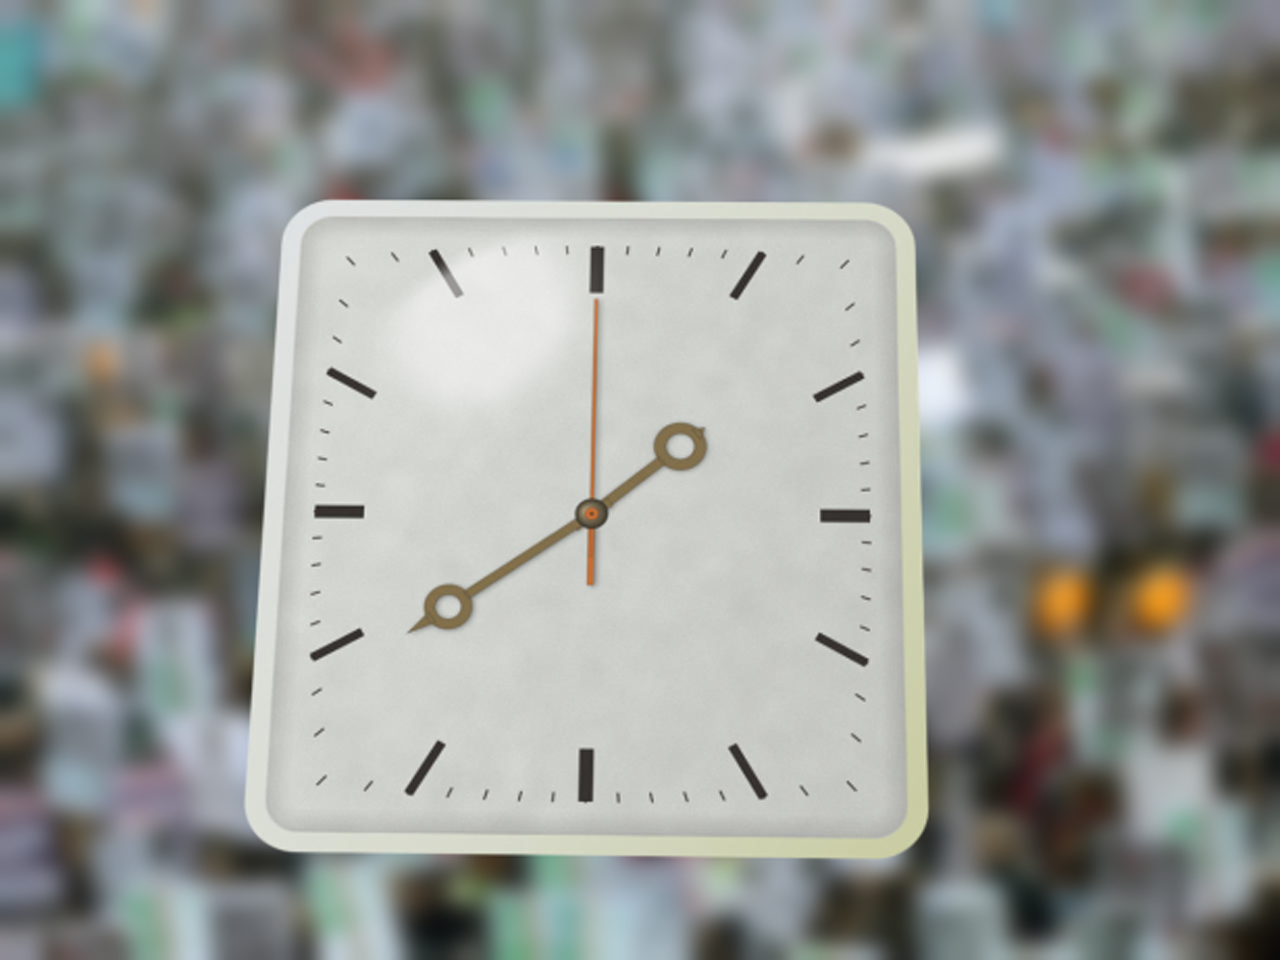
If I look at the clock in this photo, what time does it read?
1:39:00
